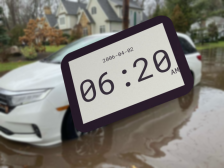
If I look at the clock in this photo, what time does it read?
6:20
